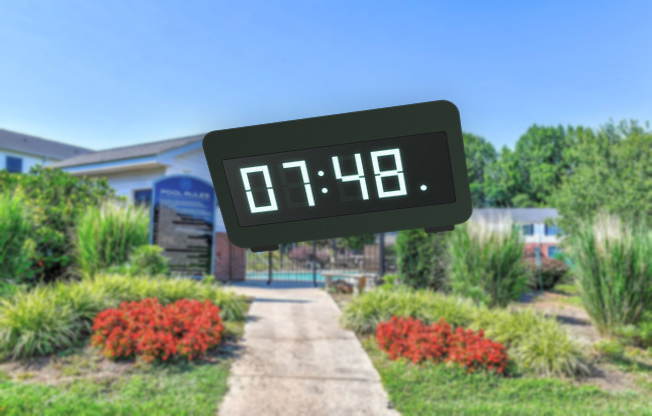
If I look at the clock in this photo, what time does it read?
7:48
